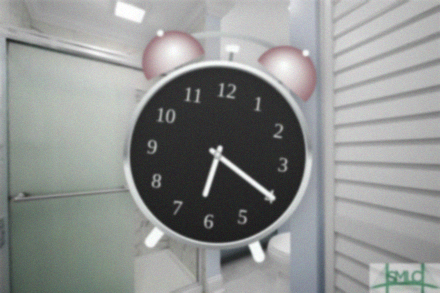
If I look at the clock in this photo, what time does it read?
6:20
